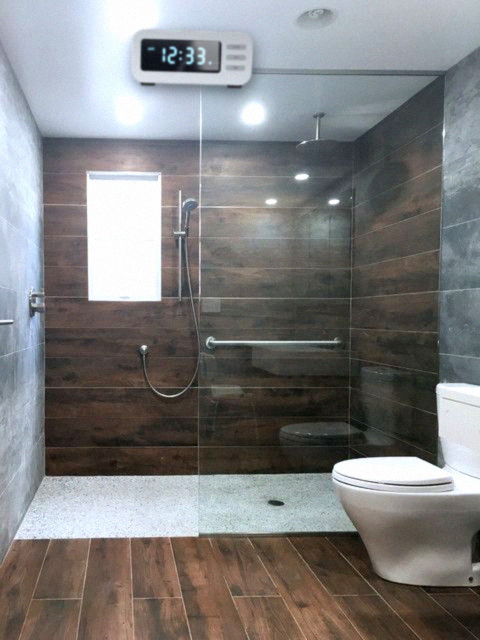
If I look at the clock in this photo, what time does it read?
12:33
